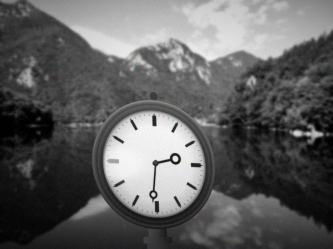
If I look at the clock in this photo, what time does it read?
2:31
